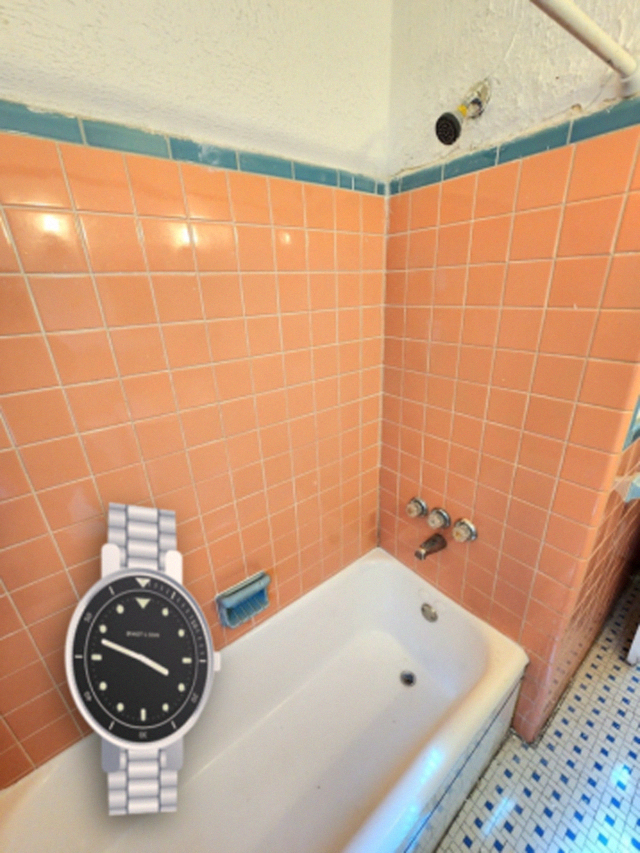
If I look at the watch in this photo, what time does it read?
3:48
